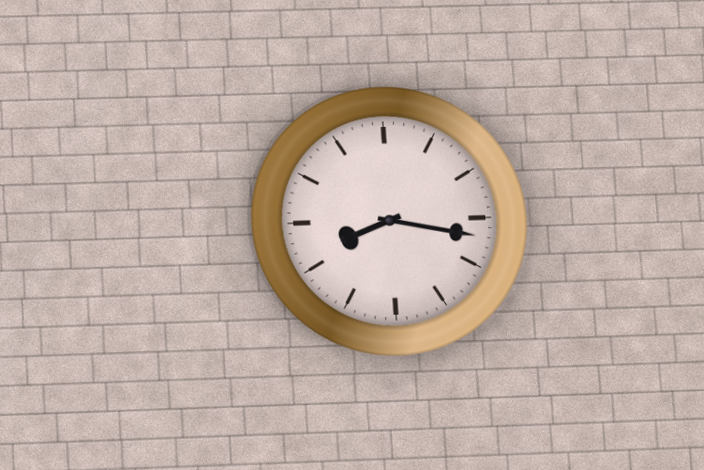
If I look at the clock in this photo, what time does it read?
8:17
